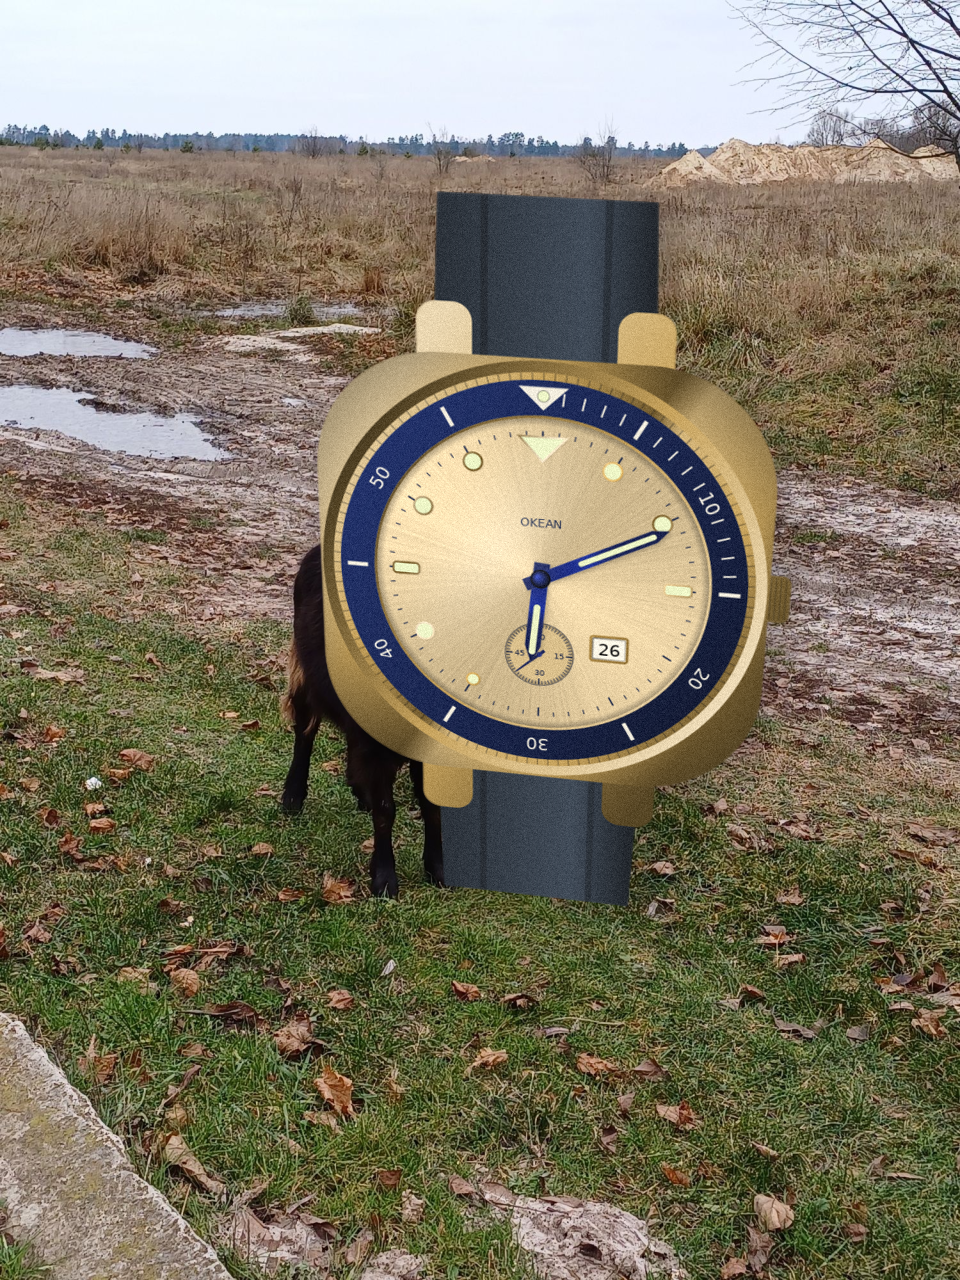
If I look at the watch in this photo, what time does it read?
6:10:38
